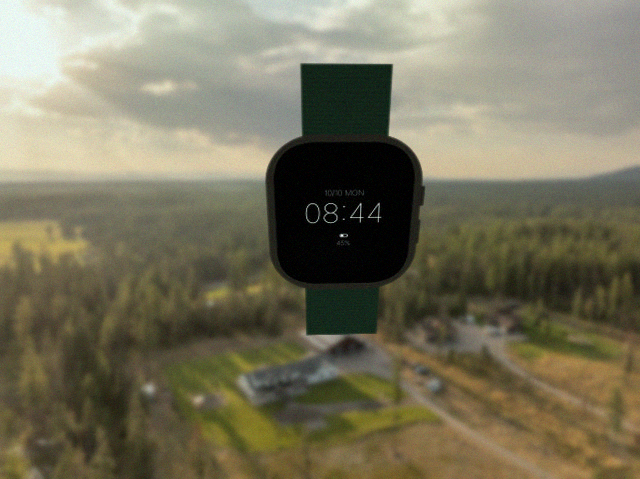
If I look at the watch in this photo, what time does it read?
8:44
